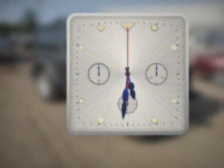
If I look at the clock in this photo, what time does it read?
5:31
